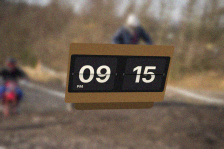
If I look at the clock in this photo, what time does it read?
9:15
